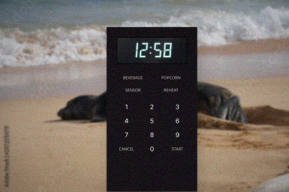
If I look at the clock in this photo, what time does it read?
12:58
